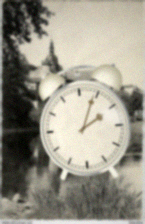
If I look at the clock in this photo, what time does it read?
2:04
